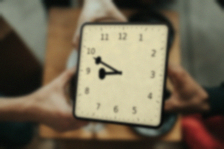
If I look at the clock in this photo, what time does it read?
8:49
